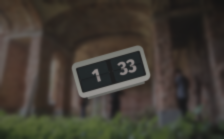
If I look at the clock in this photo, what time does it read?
1:33
